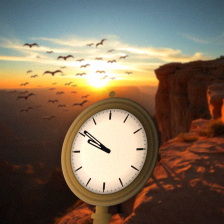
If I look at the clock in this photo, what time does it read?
9:51
